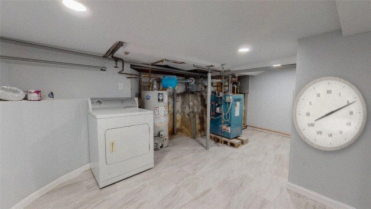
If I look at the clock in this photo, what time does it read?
8:11
